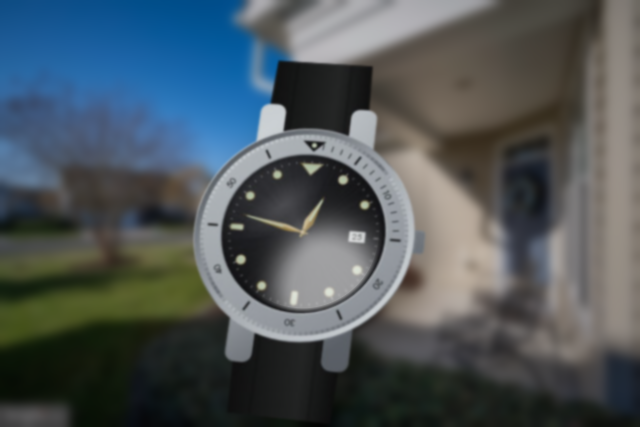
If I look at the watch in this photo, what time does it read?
12:47
